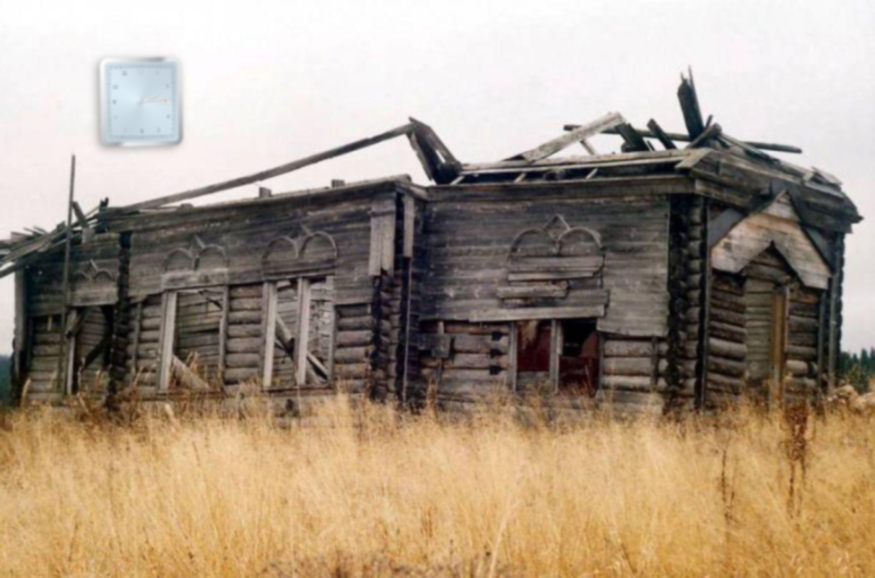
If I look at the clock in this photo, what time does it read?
2:14
